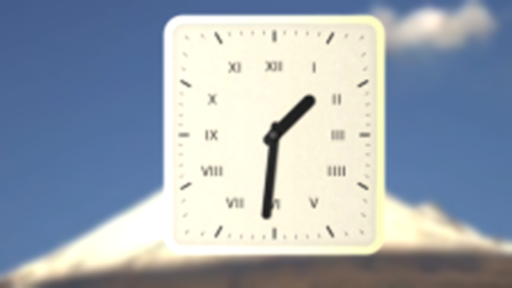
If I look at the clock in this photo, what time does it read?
1:31
